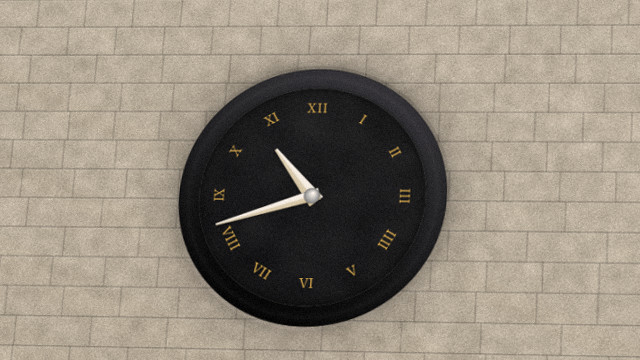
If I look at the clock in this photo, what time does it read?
10:42
